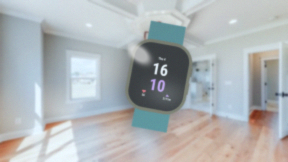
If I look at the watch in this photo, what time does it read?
16:10
